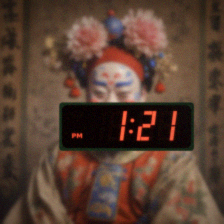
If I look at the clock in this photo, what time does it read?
1:21
